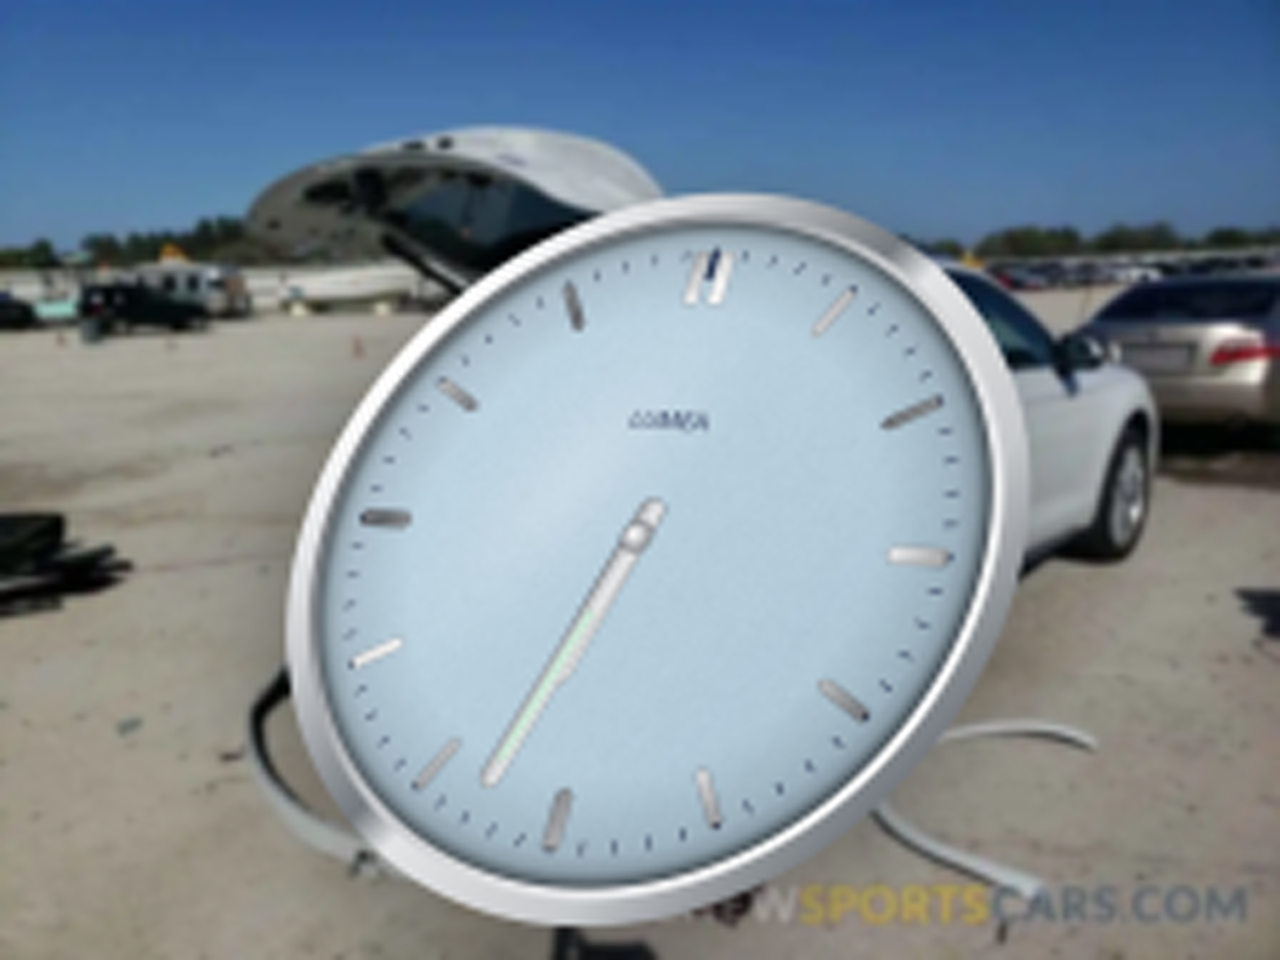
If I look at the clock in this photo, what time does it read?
6:33
